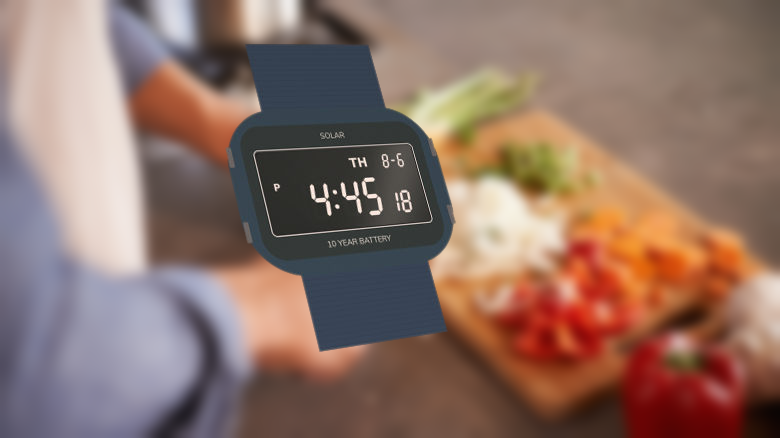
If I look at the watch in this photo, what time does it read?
4:45:18
